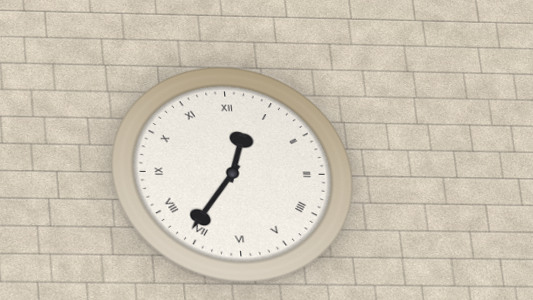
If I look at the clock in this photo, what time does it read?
12:36
